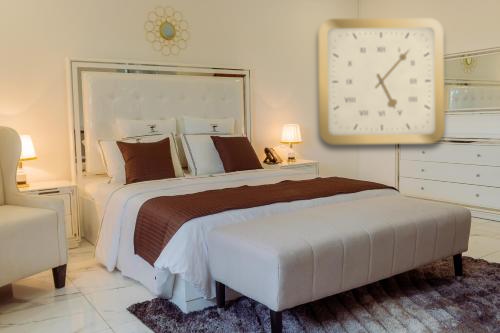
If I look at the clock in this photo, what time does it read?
5:07
